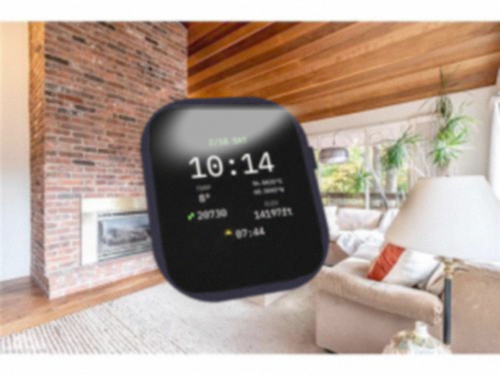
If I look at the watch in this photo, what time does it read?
10:14
